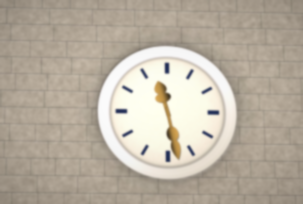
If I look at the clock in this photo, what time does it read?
11:28
